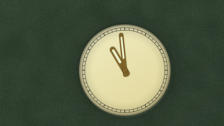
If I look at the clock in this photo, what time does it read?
10:59
